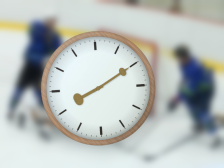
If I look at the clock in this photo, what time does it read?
8:10
